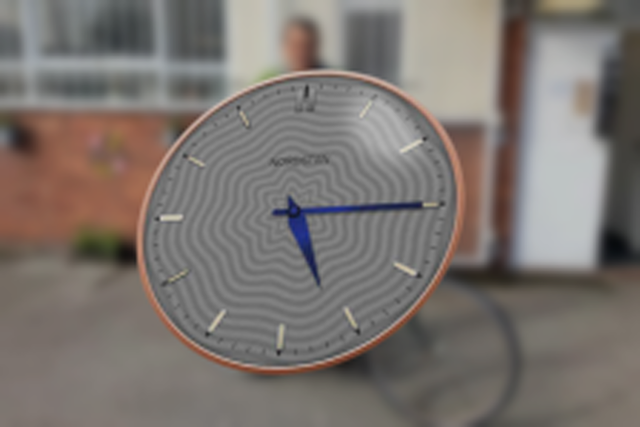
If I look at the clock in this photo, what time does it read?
5:15
